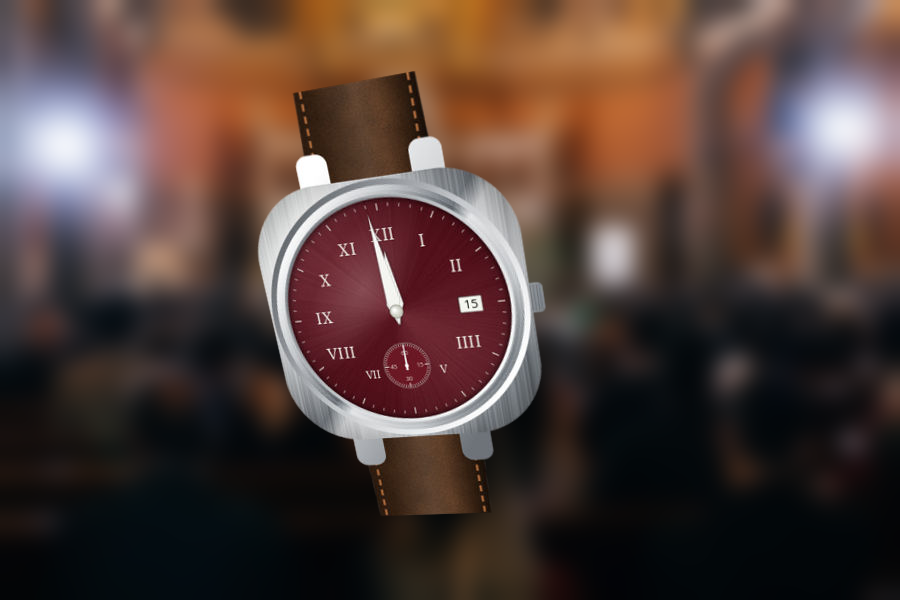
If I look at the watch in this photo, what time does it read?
11:59
